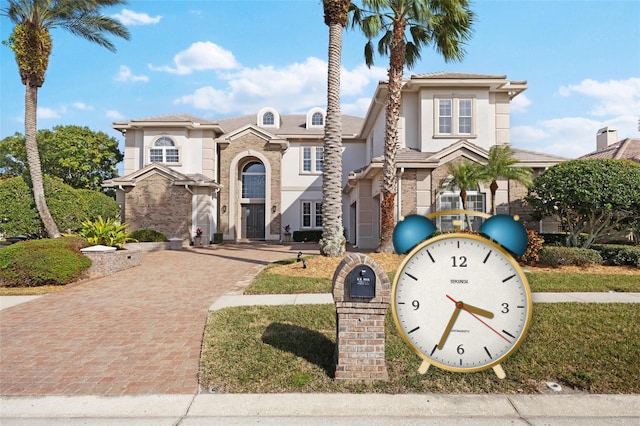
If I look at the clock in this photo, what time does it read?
3:34:21
